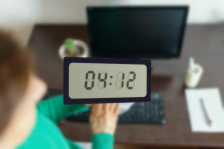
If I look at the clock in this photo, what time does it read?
4:12
